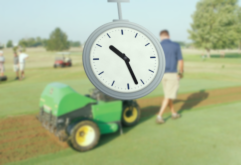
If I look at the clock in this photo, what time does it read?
10:27
